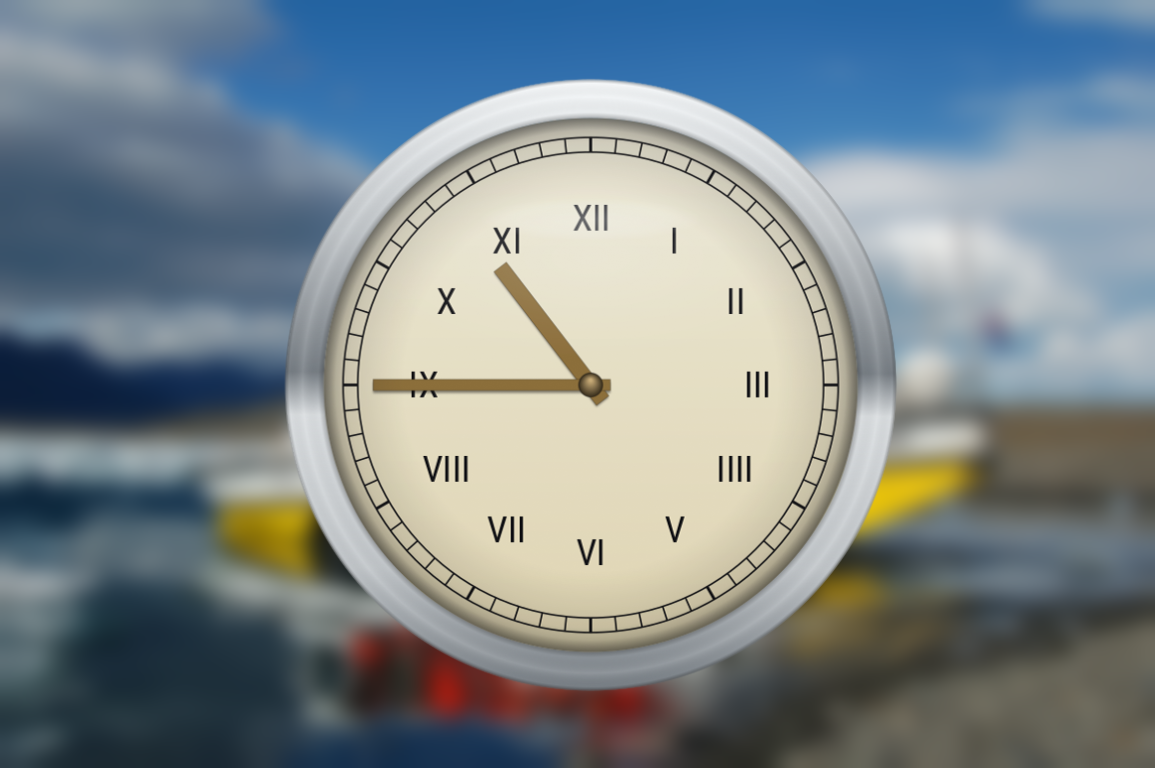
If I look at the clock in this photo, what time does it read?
10:45
